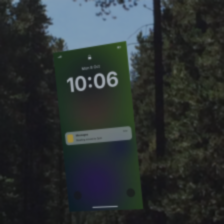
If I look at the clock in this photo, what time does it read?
10:06
